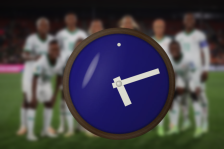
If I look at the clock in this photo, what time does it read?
5:12
